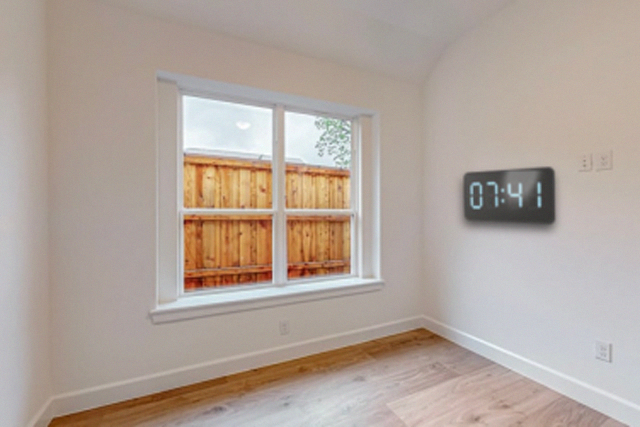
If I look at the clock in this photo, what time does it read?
7:41
